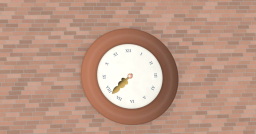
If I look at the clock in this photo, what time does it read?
7:38
